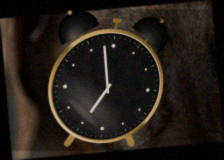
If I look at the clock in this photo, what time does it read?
6:58
